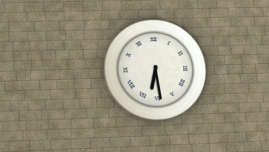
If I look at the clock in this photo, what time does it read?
6:29
